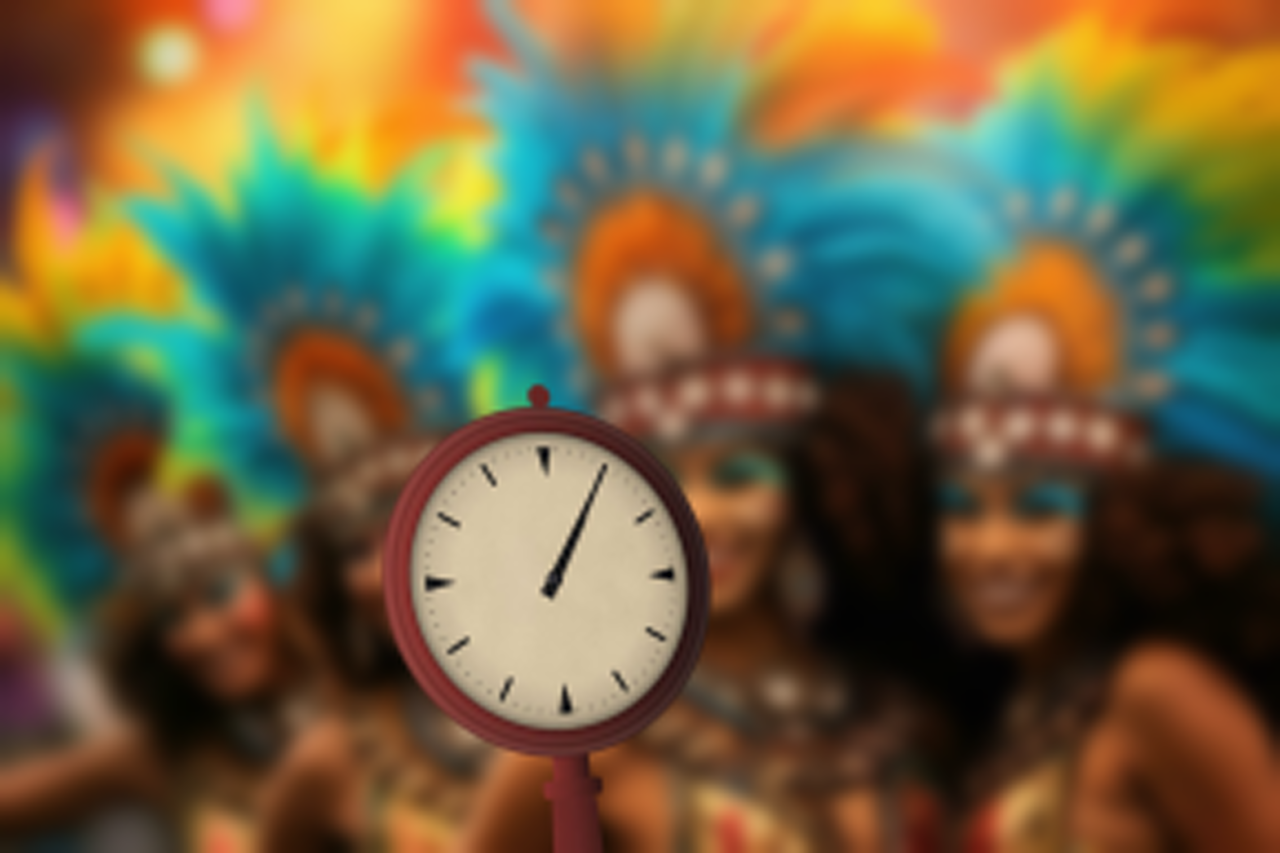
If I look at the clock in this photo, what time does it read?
1:05
